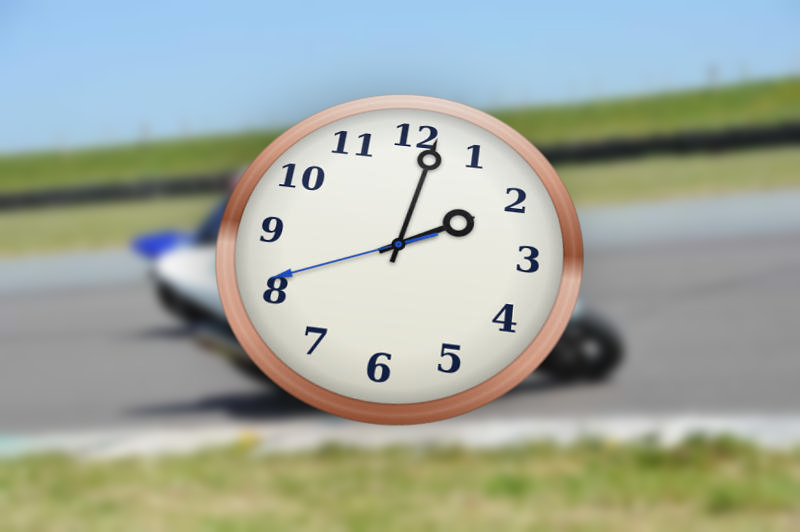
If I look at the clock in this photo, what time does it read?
2:01:41
